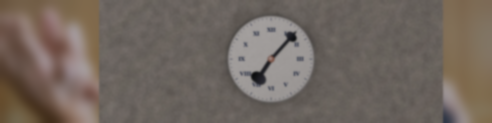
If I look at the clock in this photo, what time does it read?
7:07
